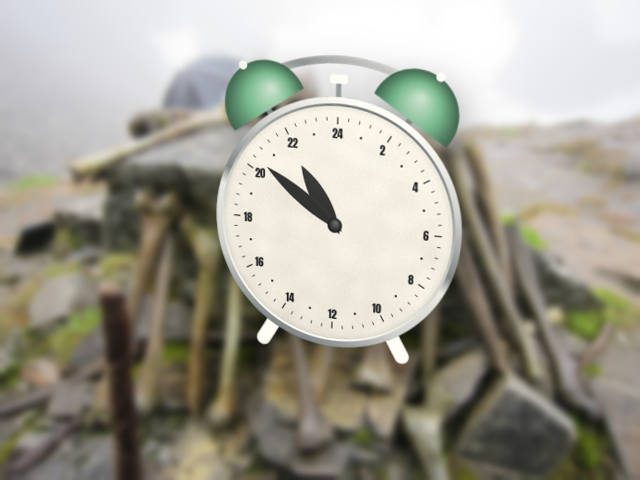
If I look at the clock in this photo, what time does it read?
21:51
